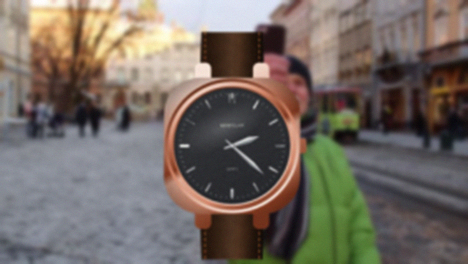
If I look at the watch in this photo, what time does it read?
2:22
